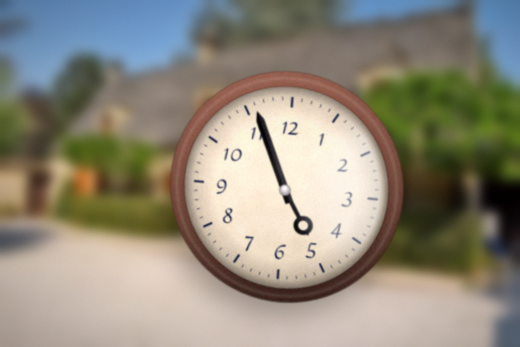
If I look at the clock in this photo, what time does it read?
4:56
